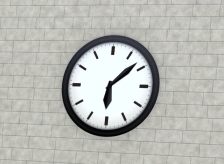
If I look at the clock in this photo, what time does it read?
6:08
